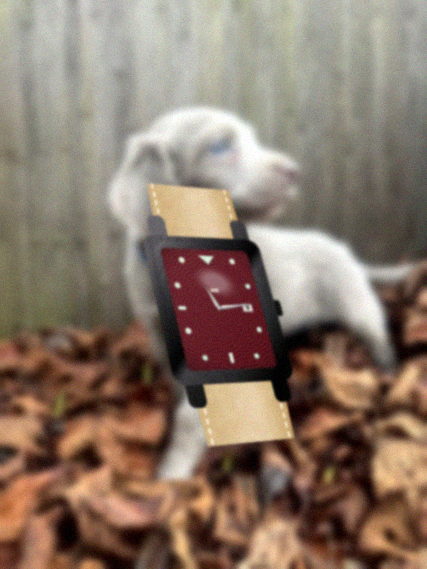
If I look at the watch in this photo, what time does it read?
11:14
